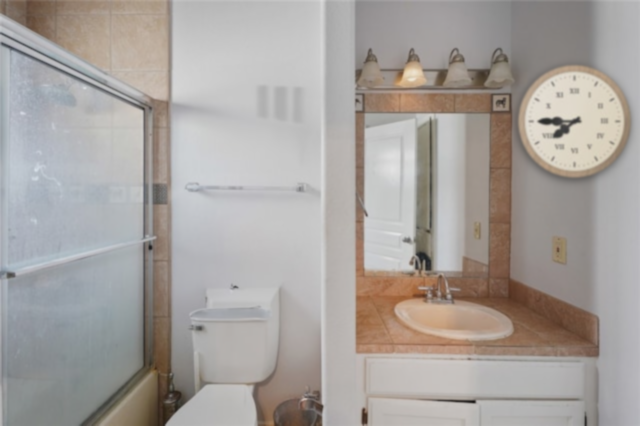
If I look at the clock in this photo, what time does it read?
7:45
